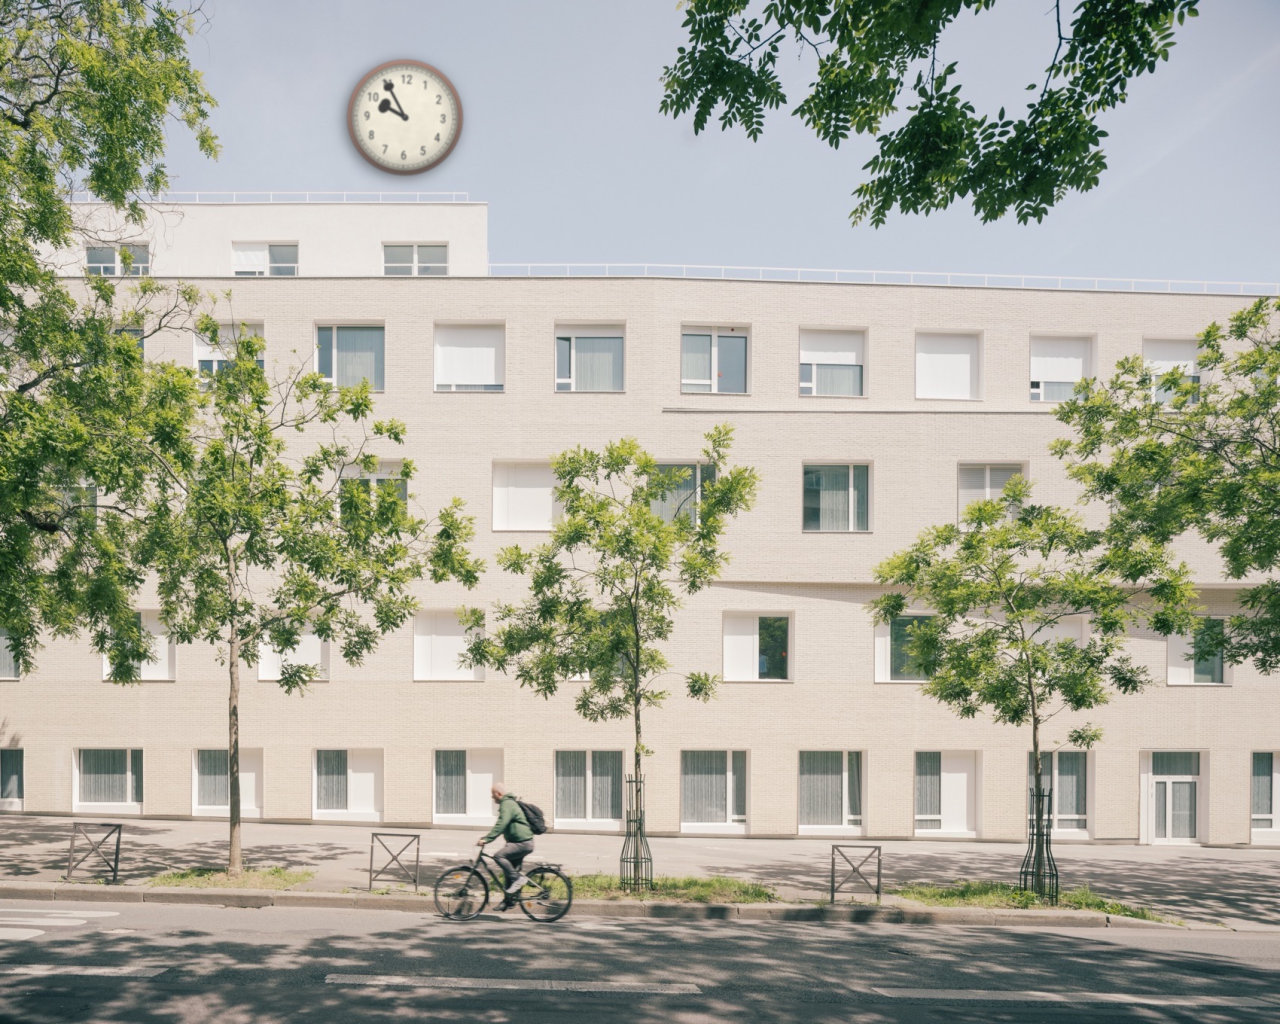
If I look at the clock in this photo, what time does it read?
9:55
